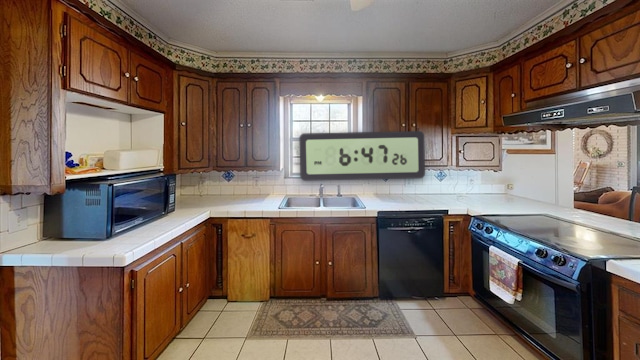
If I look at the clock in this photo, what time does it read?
6:47:26
